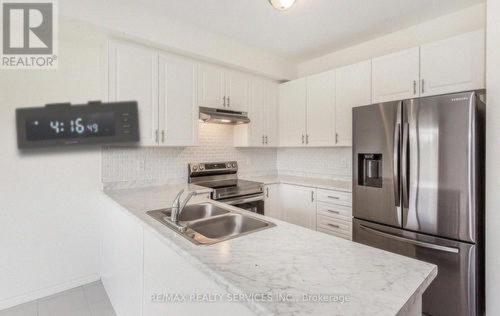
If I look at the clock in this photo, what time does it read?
4:16
